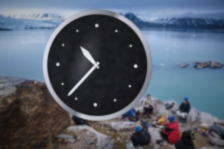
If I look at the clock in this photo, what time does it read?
10:37
